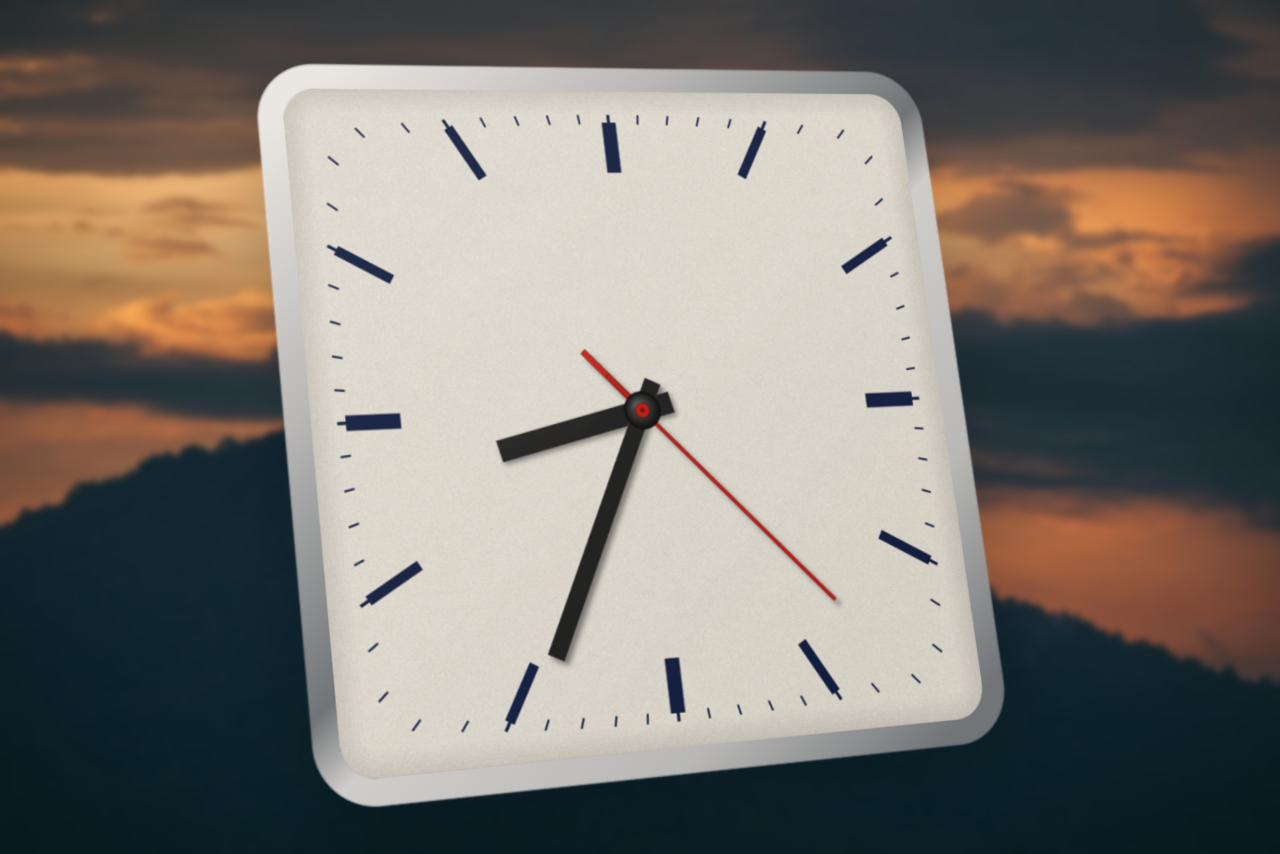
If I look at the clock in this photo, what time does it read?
8:34:23
